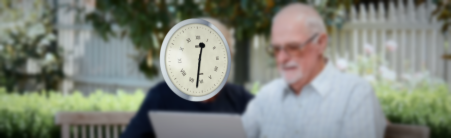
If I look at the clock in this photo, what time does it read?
12:32
